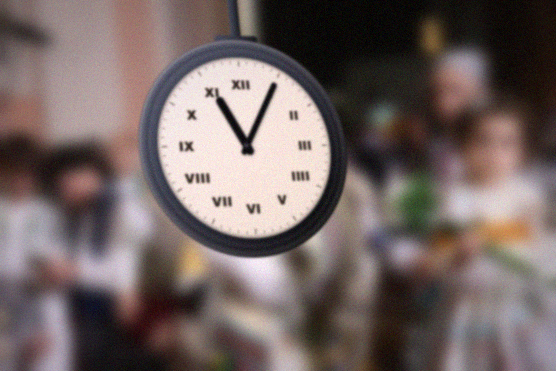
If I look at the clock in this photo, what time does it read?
11:05
